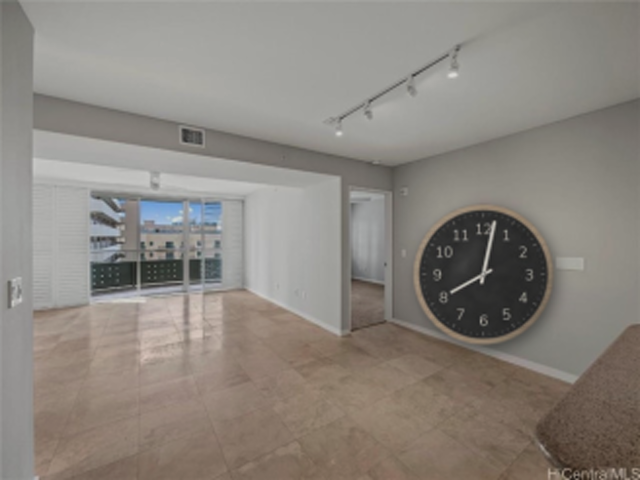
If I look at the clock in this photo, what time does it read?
8:02
